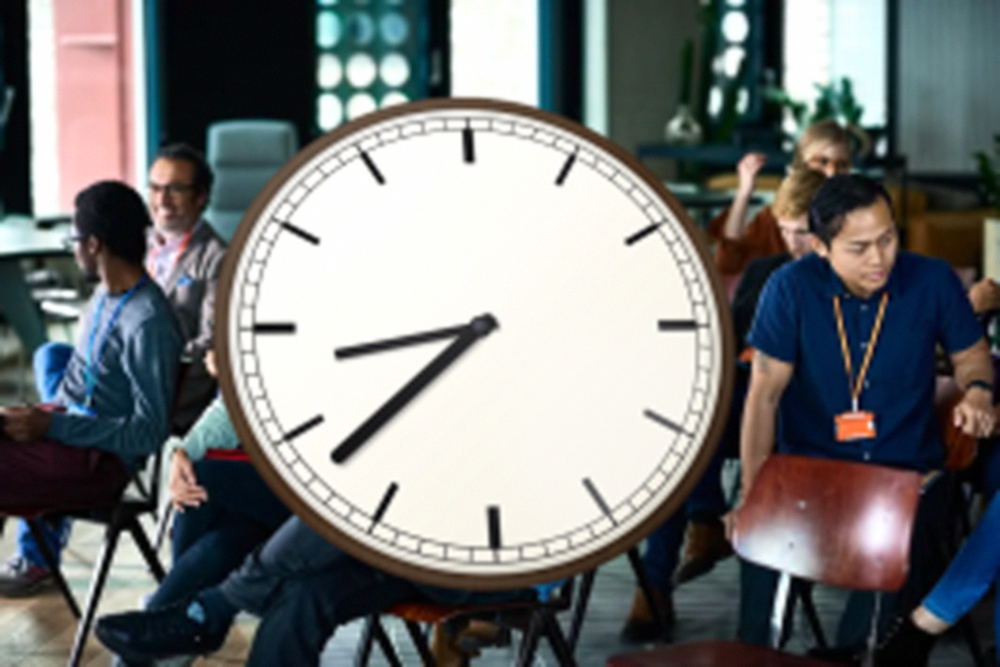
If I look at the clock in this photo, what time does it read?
8:38
